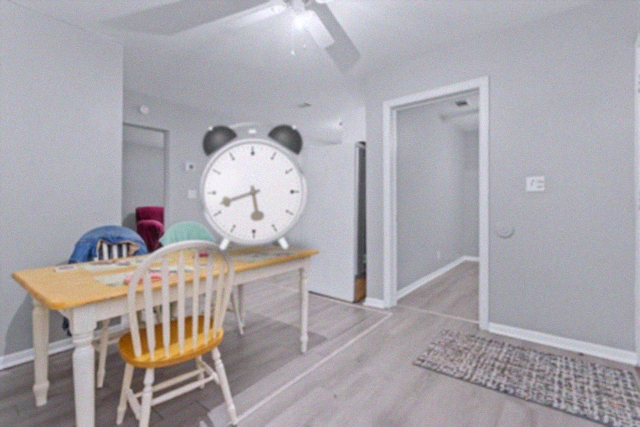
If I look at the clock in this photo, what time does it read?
5:42
